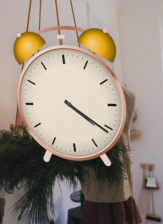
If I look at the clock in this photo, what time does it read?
4:21
